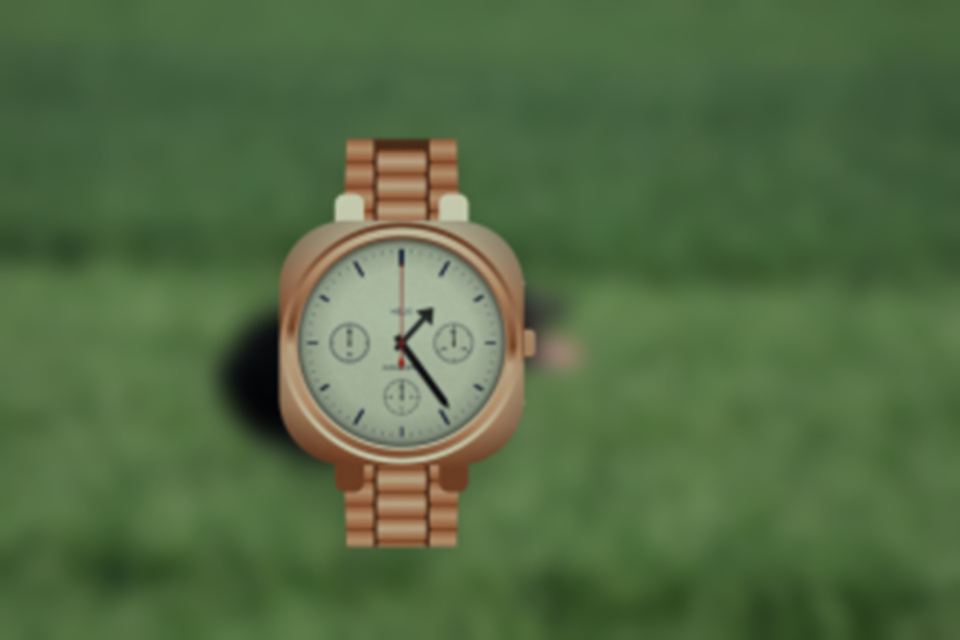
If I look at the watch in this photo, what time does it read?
1:24
